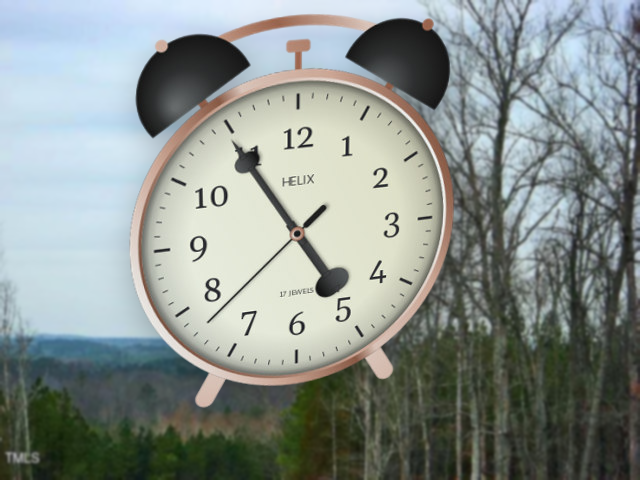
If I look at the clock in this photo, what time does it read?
4:54:38
